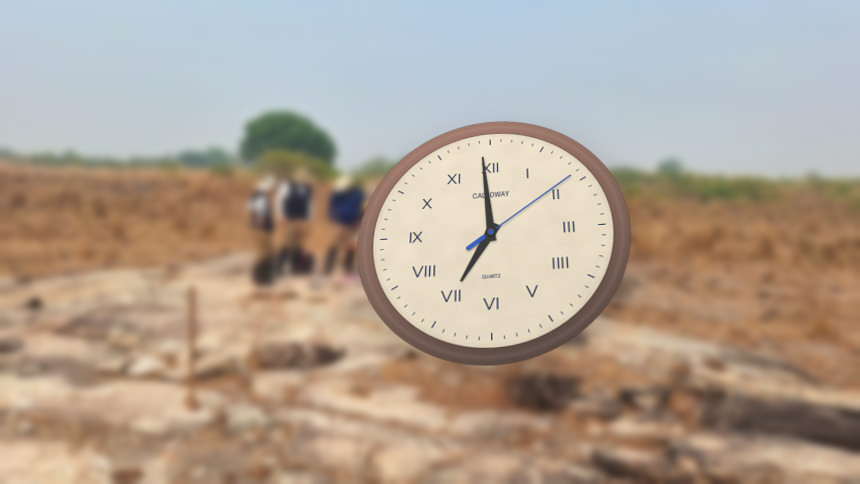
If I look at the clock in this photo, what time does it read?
6:59:09
